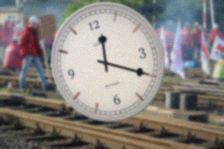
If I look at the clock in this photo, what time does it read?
12:20
